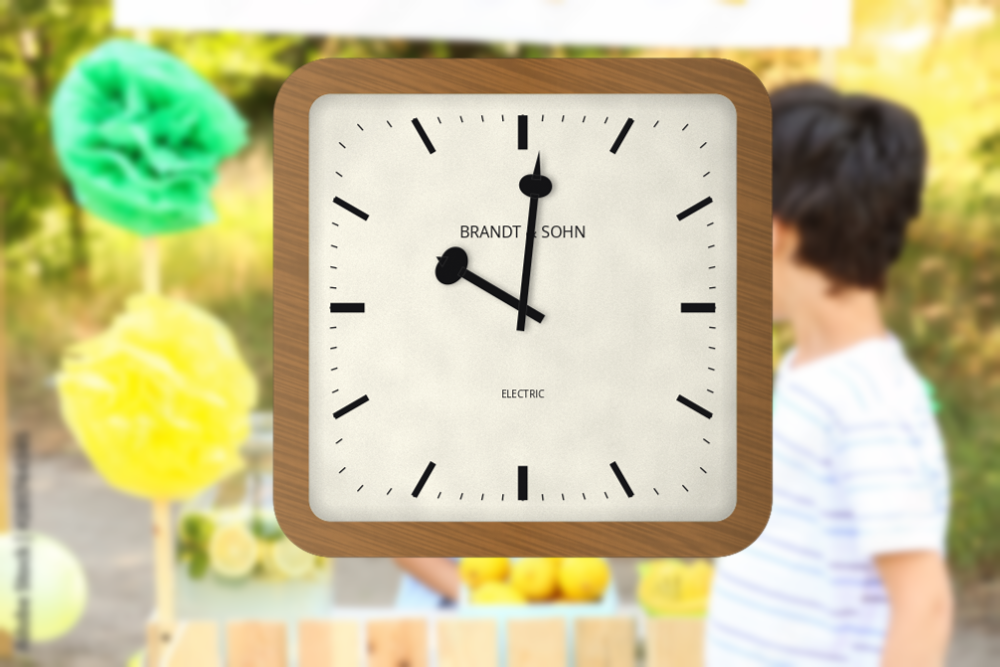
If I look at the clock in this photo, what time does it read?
10:01
